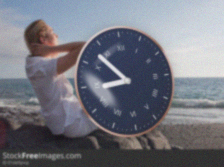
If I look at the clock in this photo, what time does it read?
8:53
